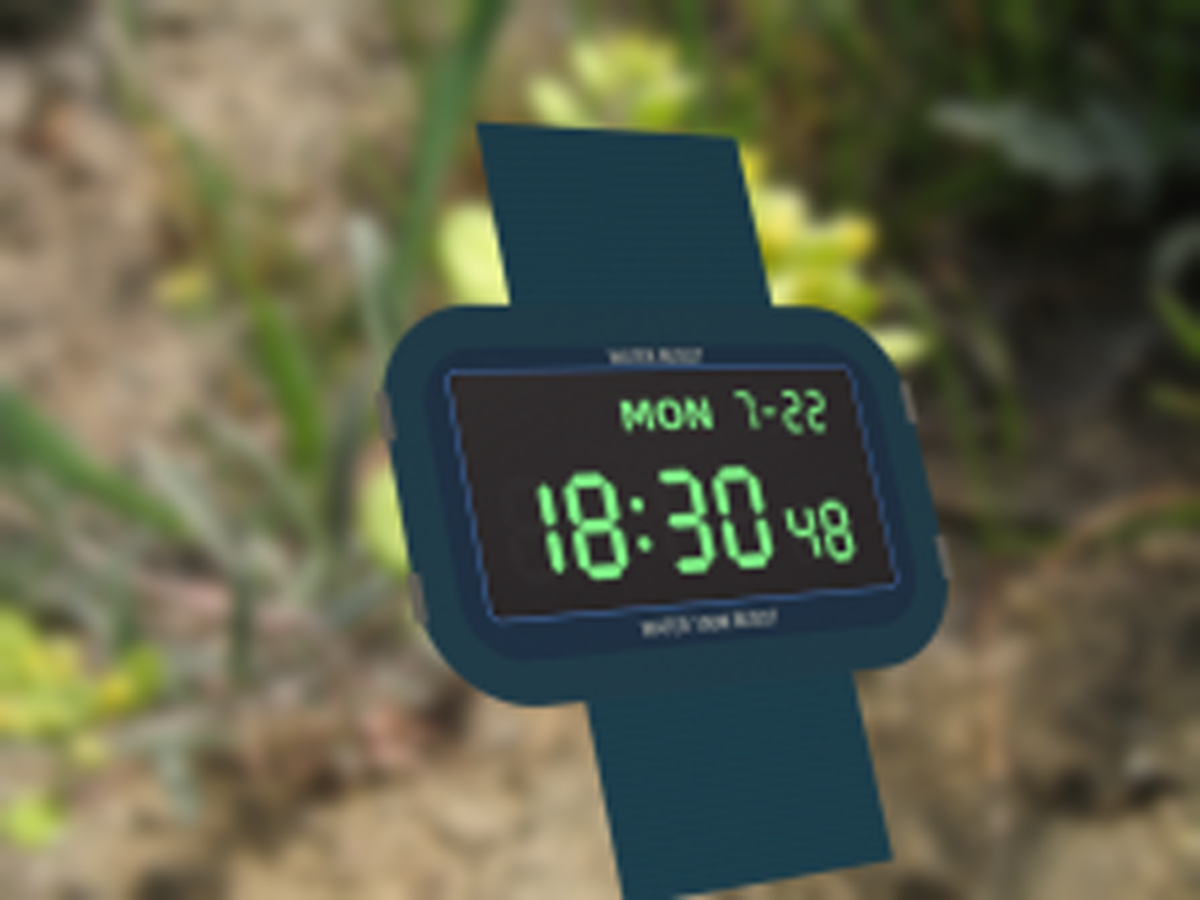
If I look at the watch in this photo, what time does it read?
18:30:48
